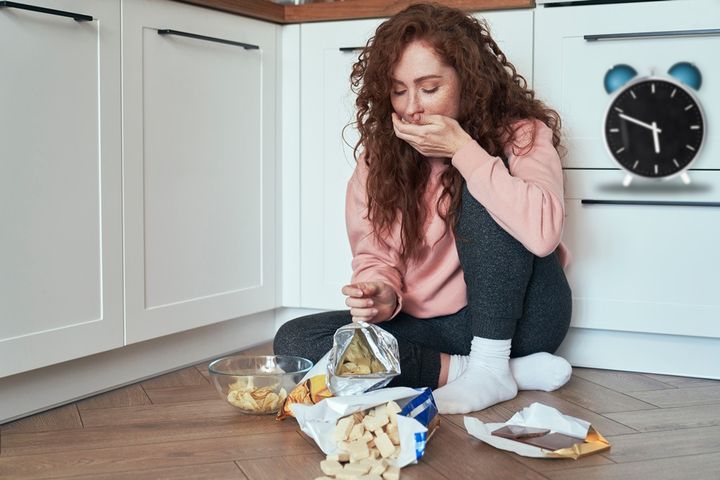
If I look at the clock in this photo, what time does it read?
5:49
